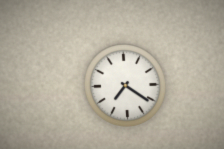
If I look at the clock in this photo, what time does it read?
7:21
